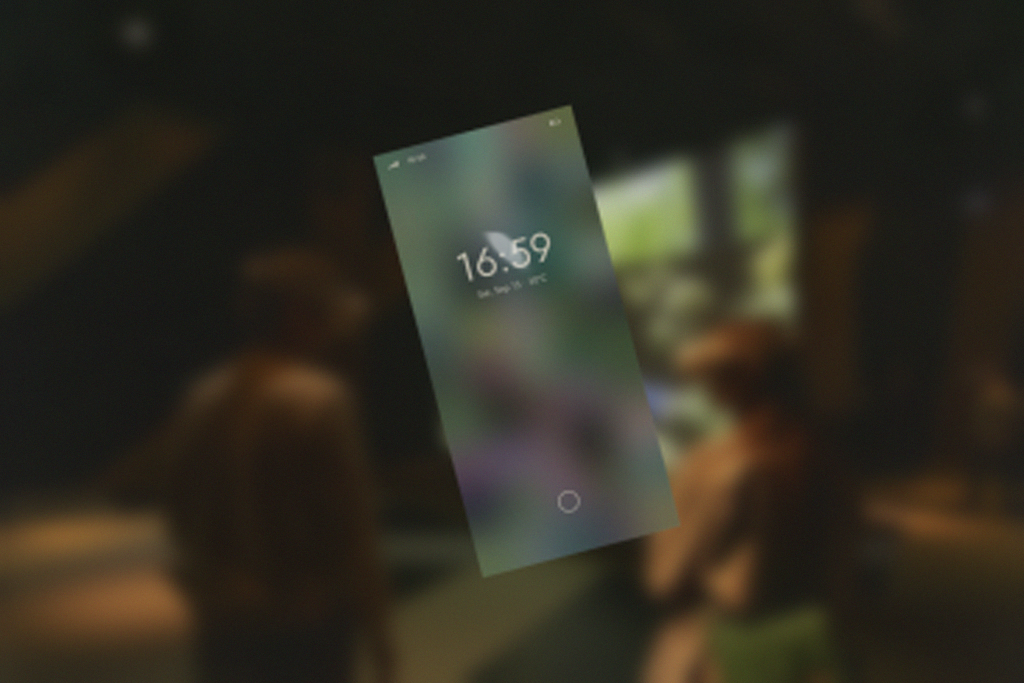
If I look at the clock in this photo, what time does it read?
16:59
